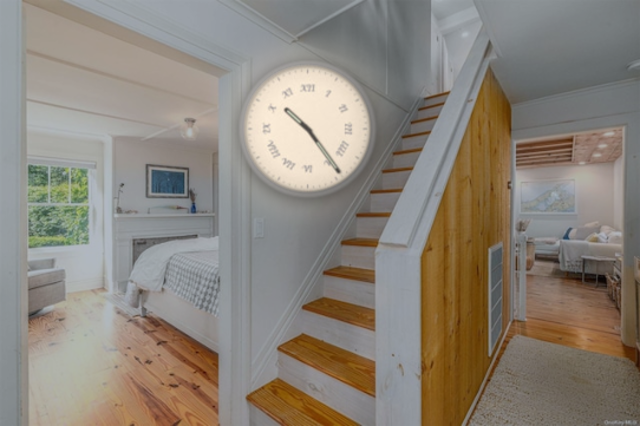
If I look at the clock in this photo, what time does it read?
10:24
